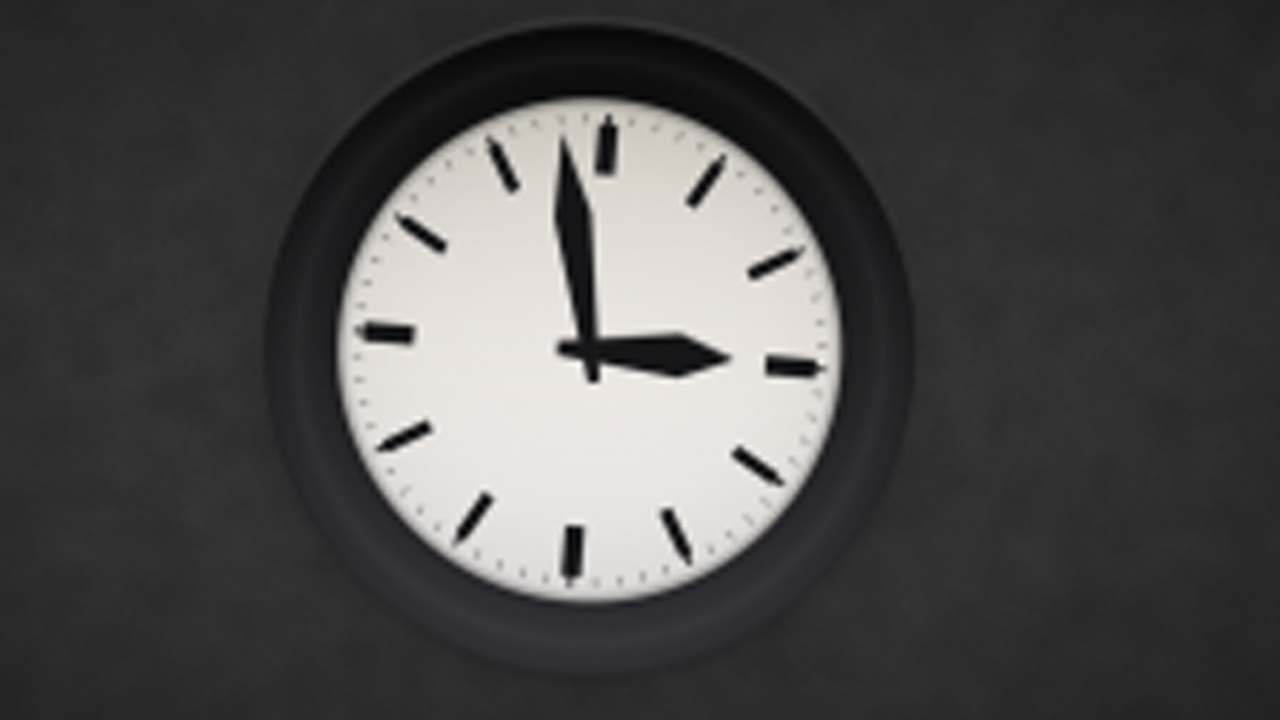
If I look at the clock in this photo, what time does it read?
2:58
